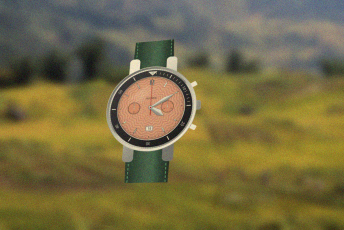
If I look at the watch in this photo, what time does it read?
4:10
